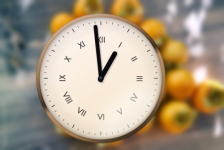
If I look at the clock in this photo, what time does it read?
12:59
